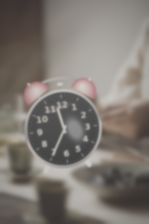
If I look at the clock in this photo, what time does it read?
11:35
